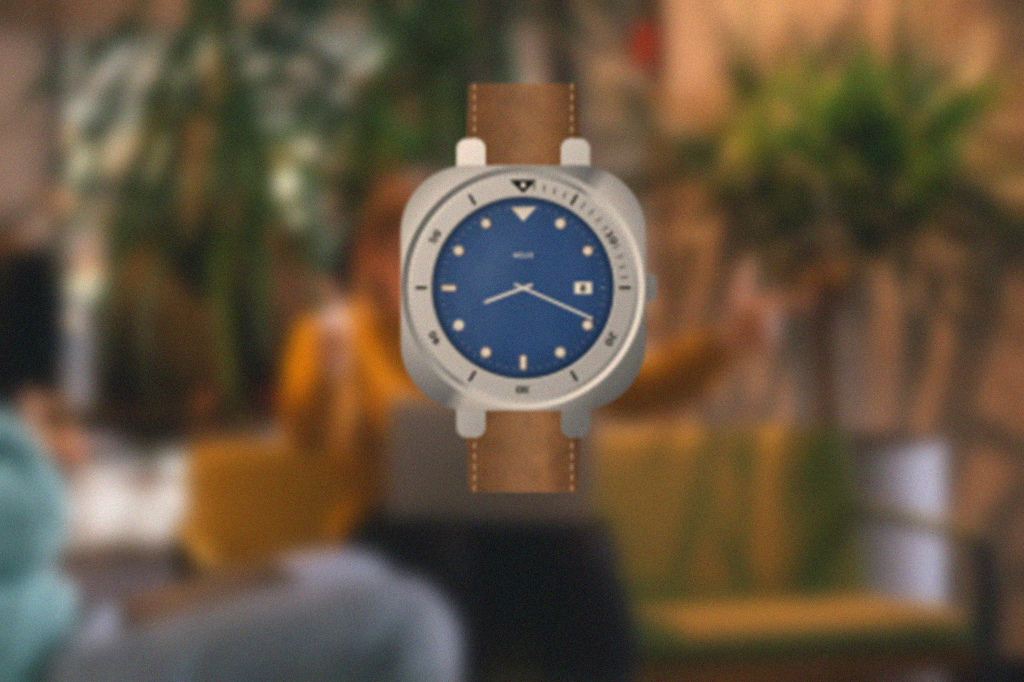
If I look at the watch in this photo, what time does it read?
8:19
